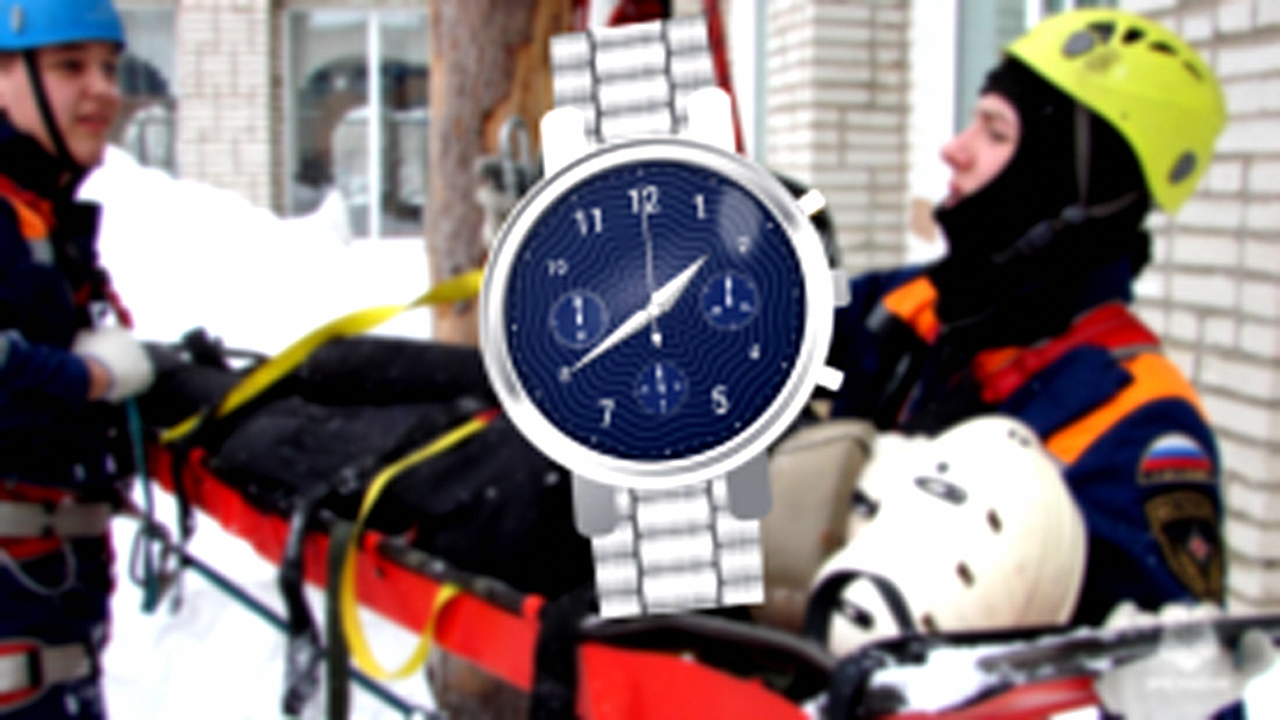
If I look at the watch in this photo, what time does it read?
1:40
